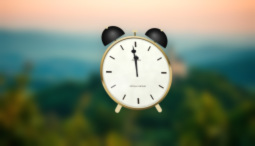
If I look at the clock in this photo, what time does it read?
11:59
